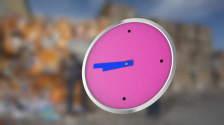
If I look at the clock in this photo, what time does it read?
8:45
